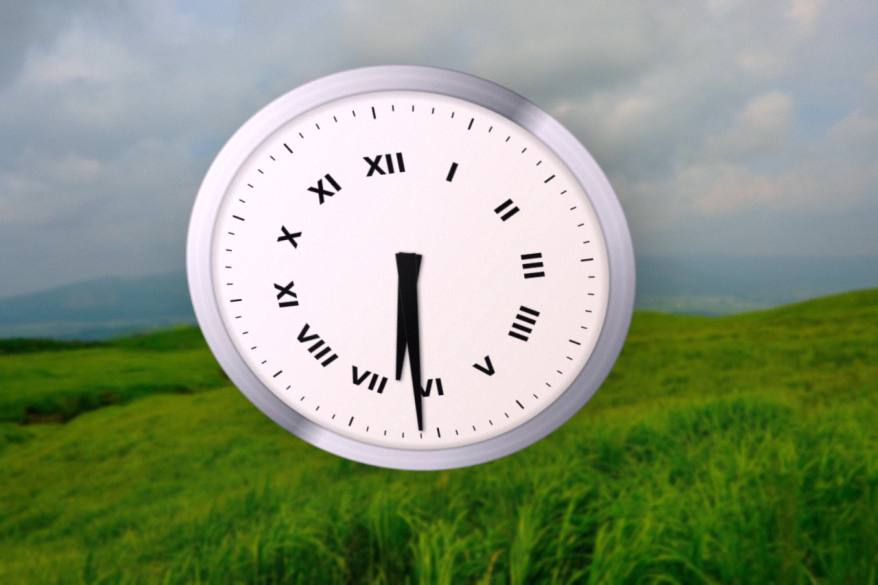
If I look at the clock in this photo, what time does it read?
6:31
